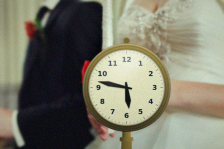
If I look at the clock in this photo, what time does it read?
5:47
